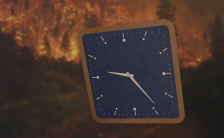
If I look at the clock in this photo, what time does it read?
9:24
